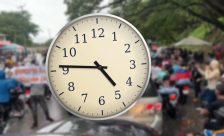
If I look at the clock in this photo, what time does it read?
4:46
